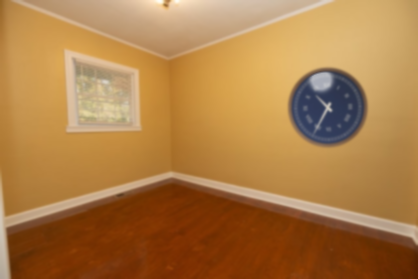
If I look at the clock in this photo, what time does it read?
10:35
